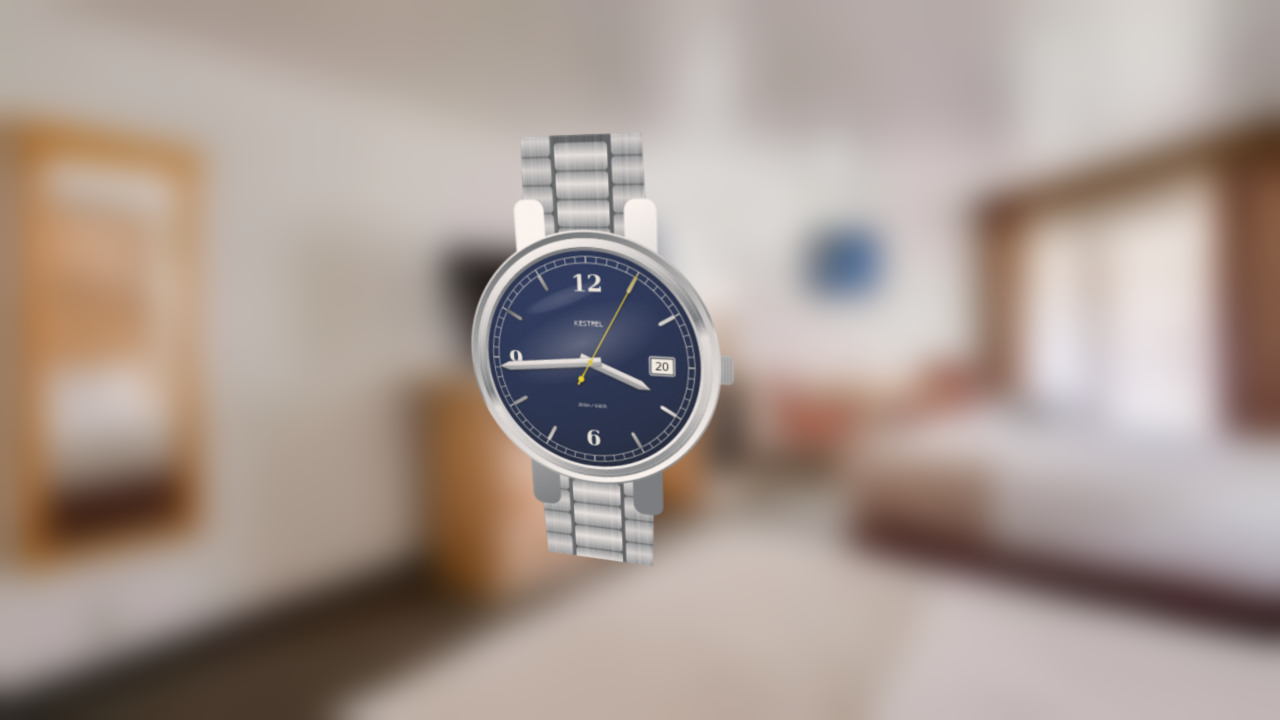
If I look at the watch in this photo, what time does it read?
3:44:05
